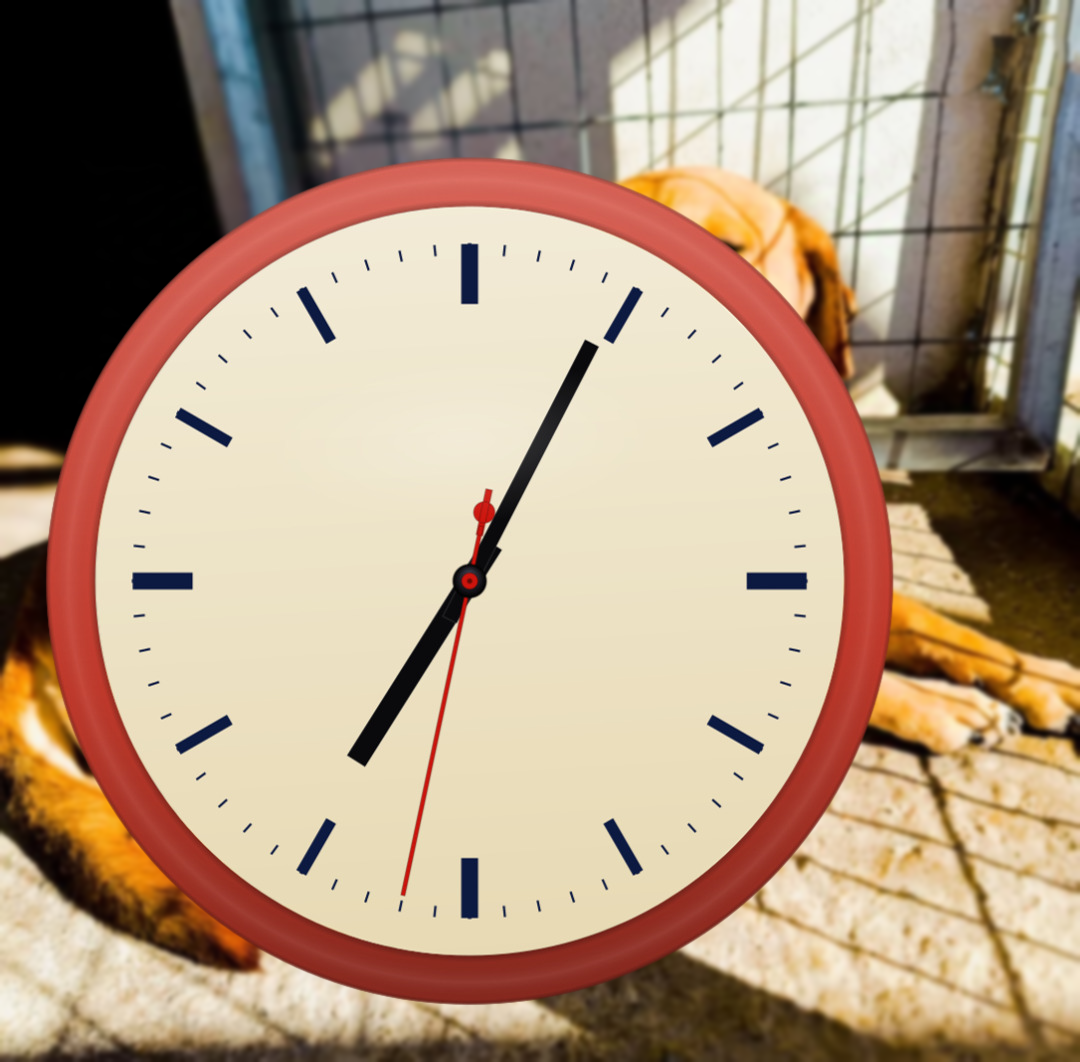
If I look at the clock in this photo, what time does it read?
7:04:32
